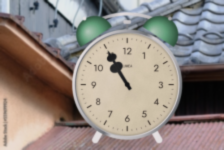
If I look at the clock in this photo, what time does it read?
10:55
